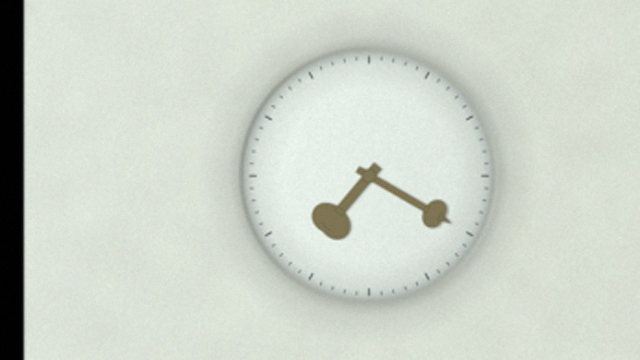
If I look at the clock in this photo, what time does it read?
7:20
